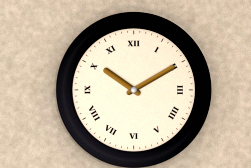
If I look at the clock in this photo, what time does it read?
10:10
